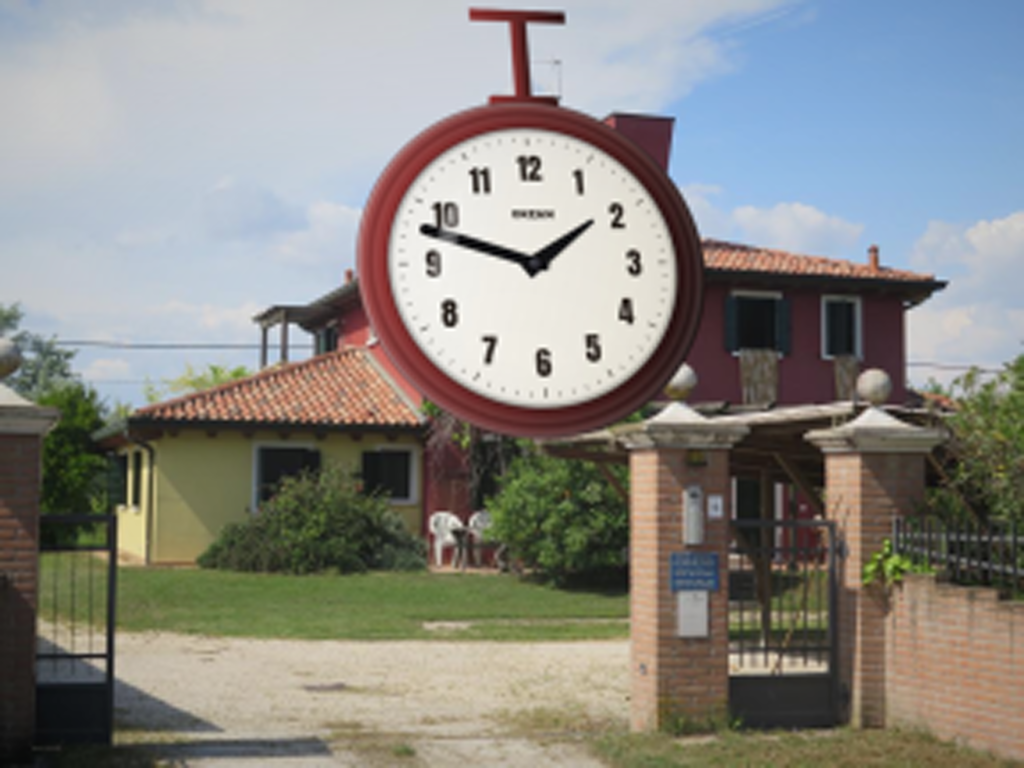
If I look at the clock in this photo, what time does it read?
1:48
